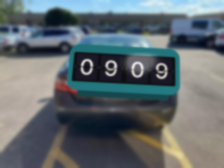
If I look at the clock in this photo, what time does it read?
9:09
